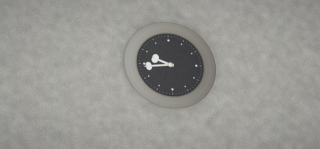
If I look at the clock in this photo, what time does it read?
9:44
